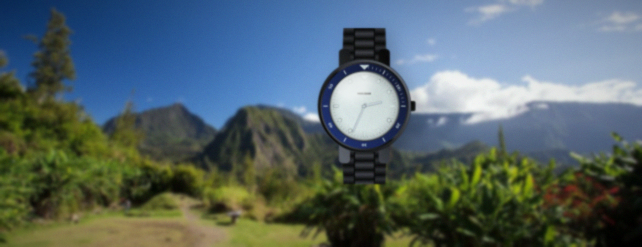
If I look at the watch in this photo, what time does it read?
2:34
